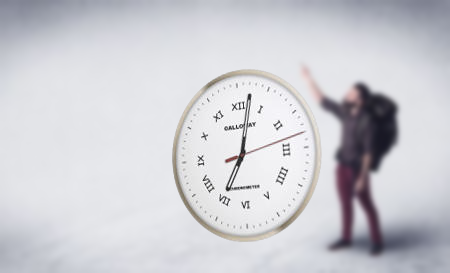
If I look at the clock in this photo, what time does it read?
7:02:13
